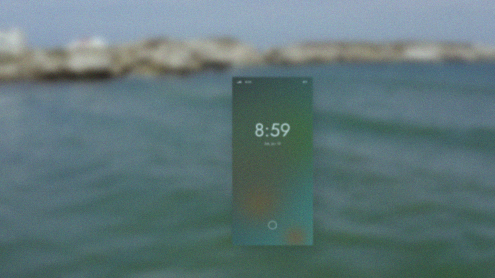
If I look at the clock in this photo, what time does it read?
8:59
